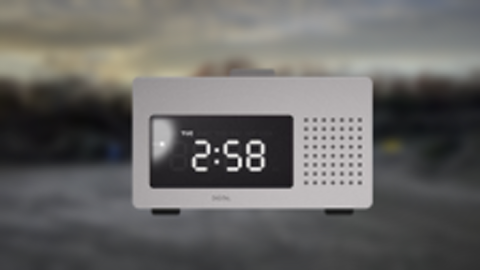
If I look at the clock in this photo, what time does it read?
2:58
